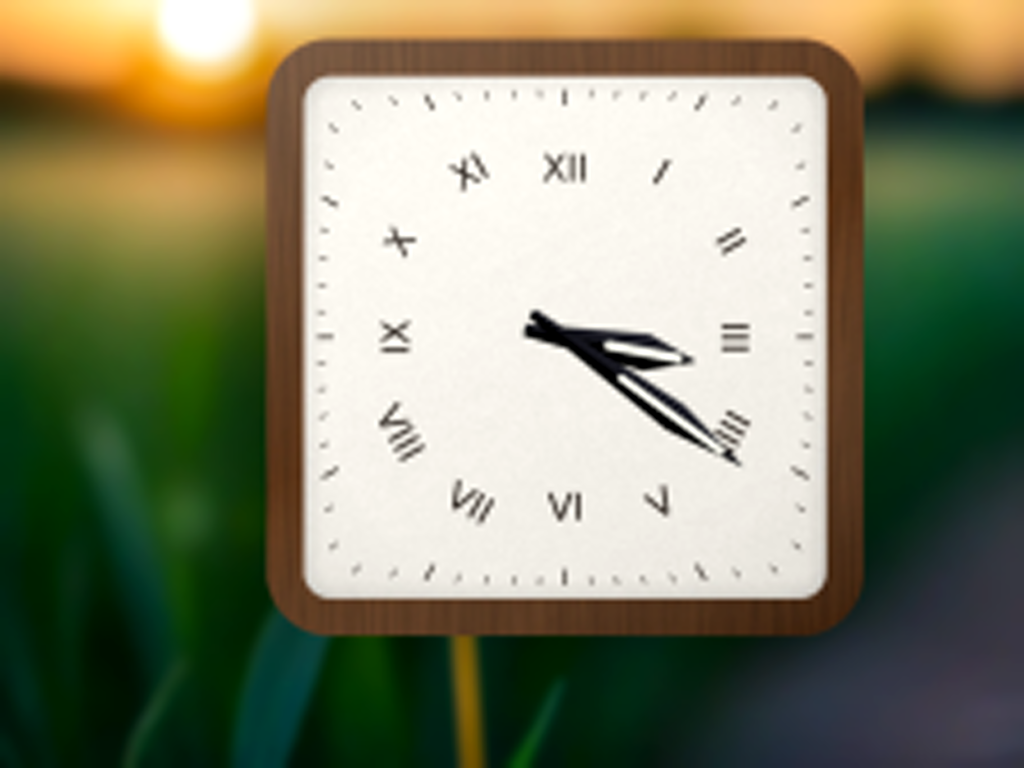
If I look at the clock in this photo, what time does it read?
3:21
